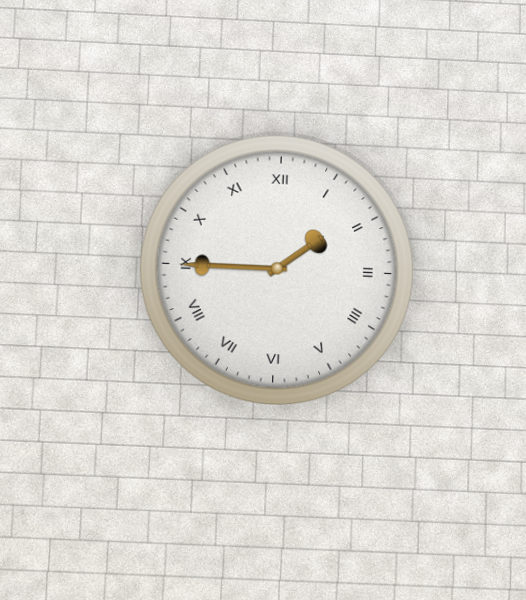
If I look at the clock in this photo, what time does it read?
1:45
